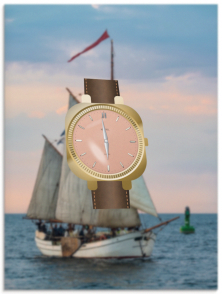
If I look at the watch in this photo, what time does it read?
5:59
